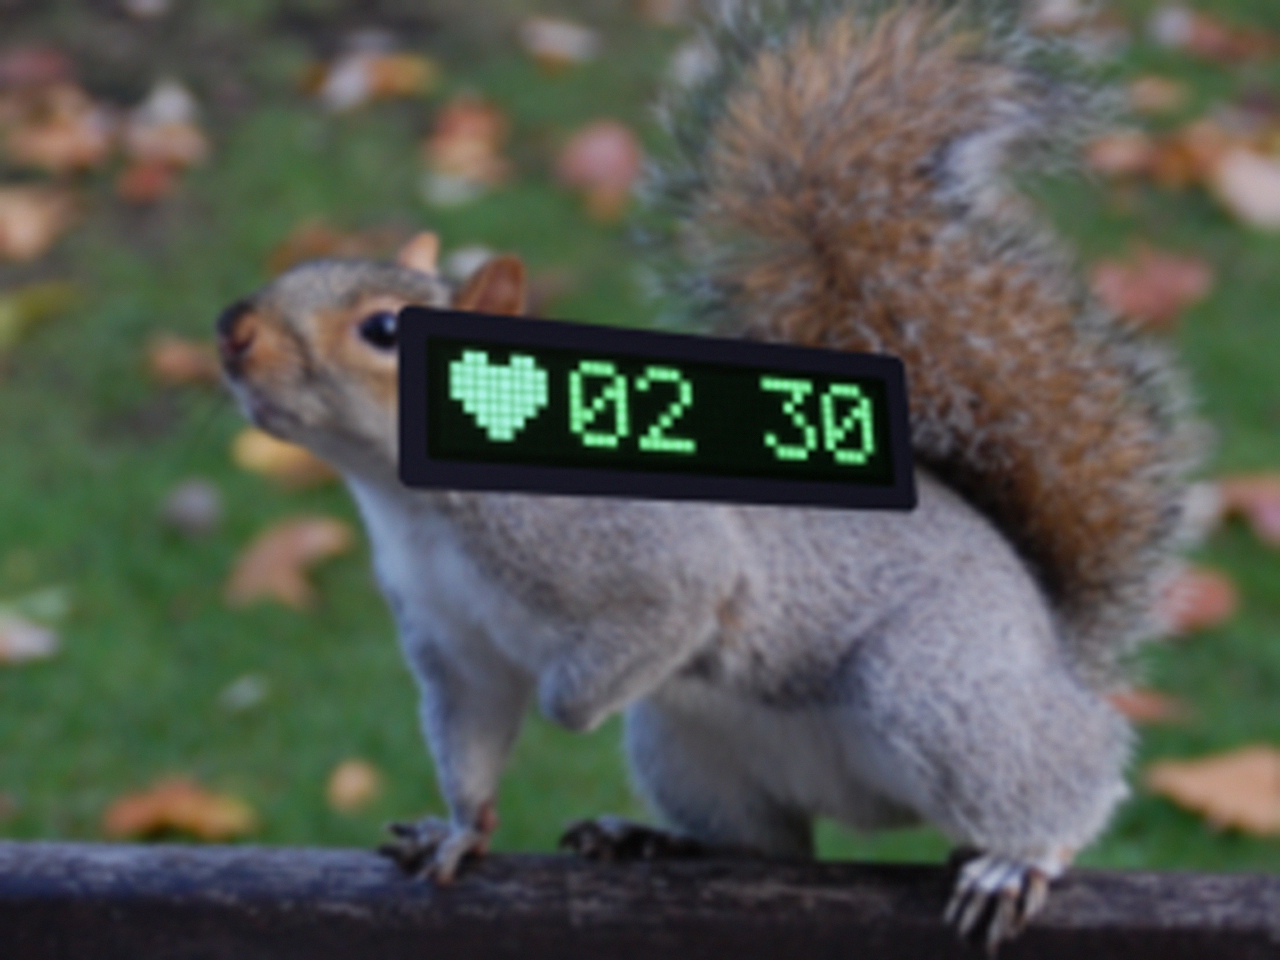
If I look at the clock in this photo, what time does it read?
2:30
